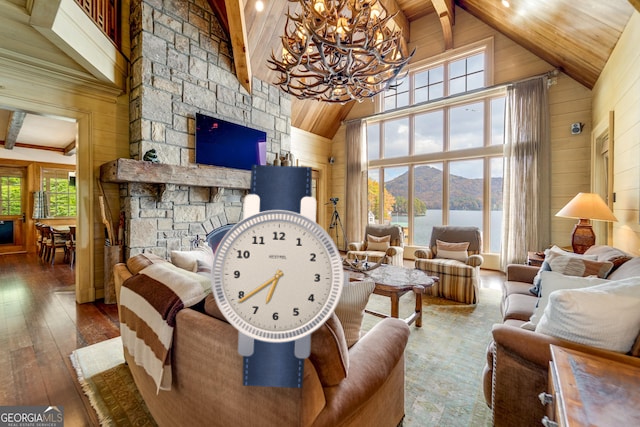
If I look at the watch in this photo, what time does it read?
6:39
